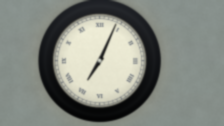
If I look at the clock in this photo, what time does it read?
7:04
